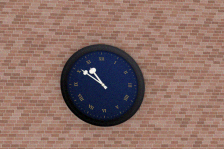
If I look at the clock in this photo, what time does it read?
10:51
